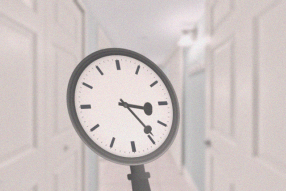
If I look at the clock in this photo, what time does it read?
3:24
